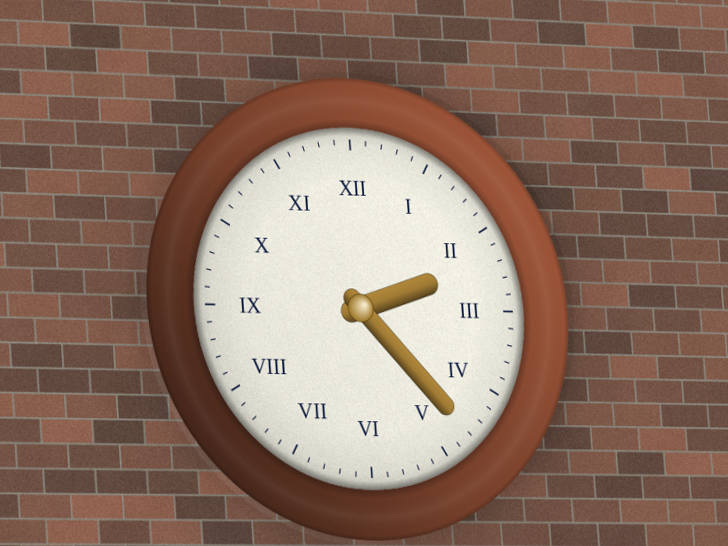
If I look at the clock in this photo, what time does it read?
2:23
